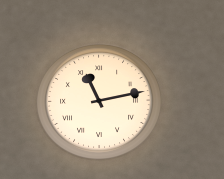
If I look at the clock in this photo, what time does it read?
11:13
